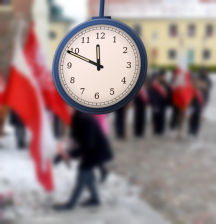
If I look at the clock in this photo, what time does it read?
11:49
